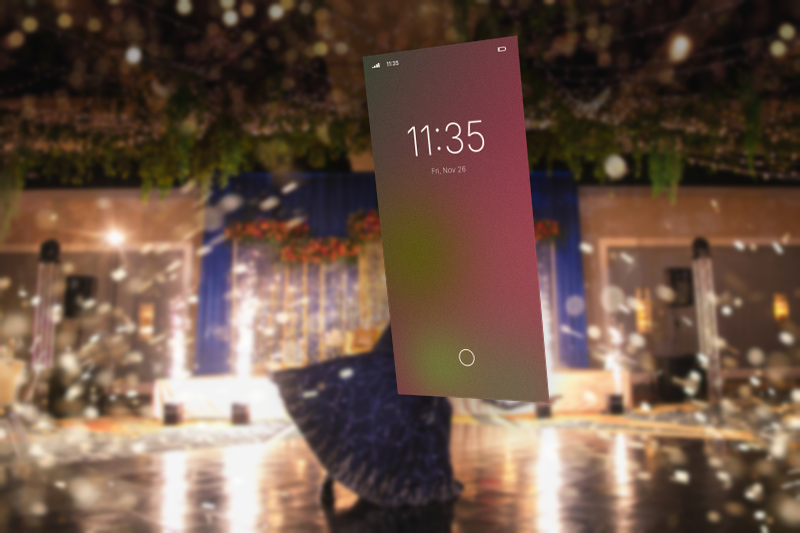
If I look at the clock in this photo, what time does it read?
11:35
